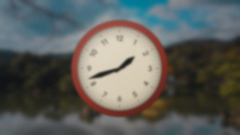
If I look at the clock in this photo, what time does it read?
1:42
